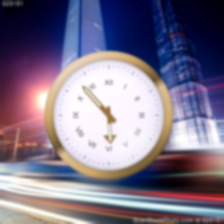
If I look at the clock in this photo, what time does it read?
5:53
